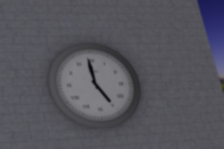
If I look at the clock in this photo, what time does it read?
4:59
